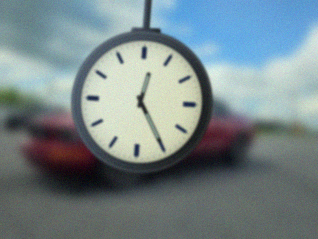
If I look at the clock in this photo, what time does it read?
12:25
